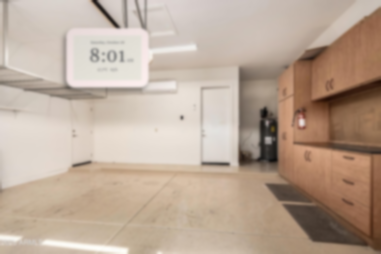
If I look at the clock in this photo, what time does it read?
8:01
